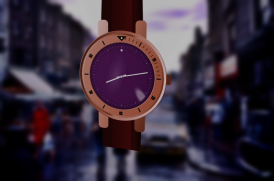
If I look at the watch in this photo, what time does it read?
8:13
